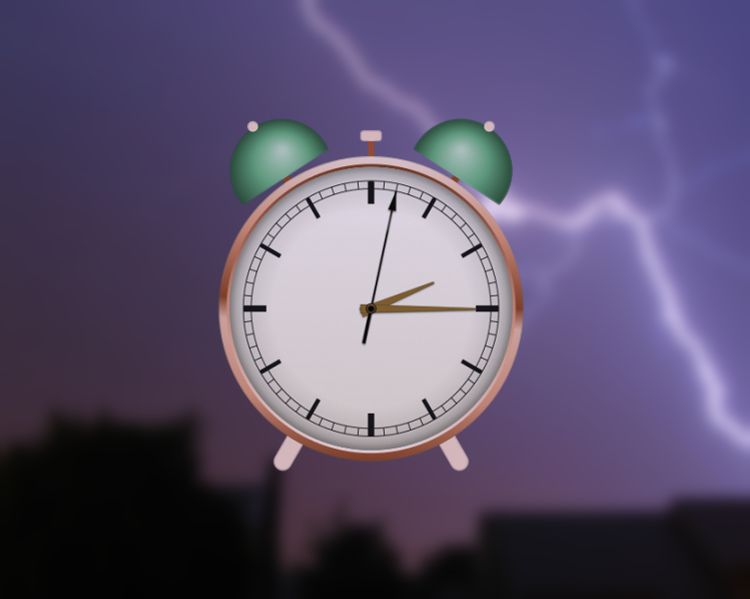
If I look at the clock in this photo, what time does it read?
2:15:02
